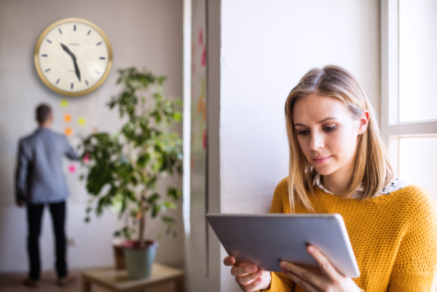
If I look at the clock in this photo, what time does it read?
10:27
